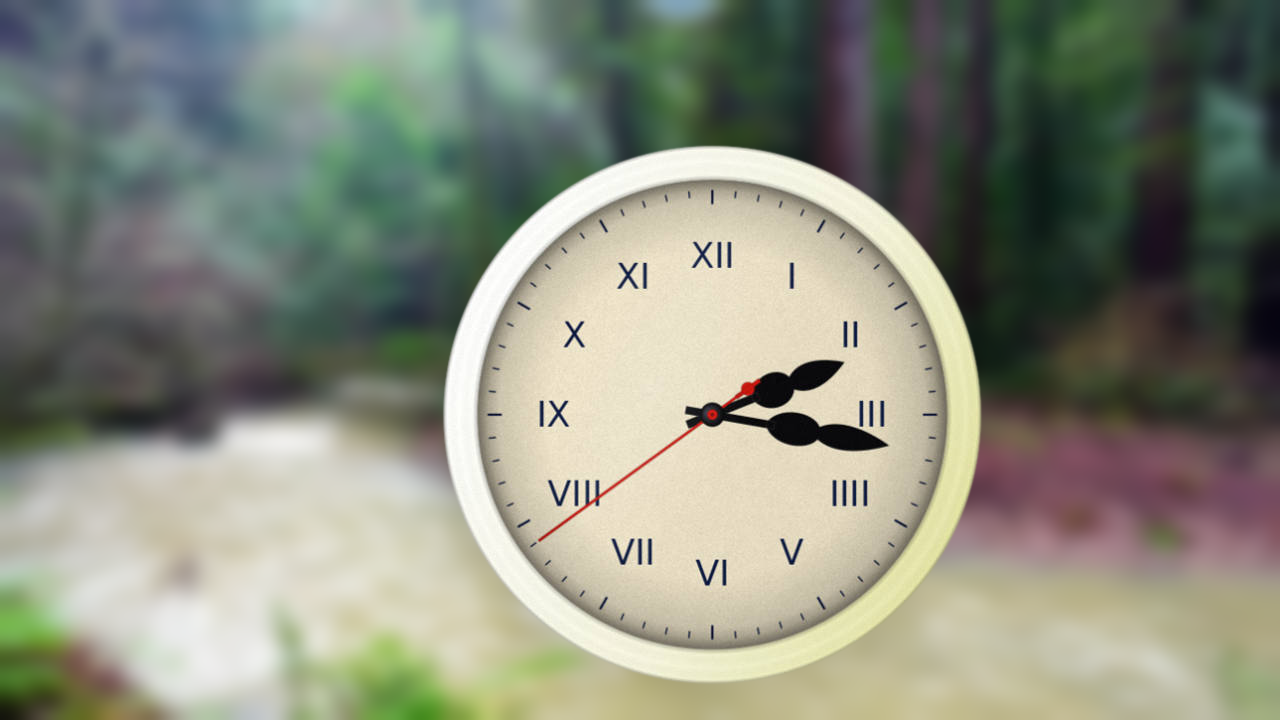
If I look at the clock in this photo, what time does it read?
2:16:39
